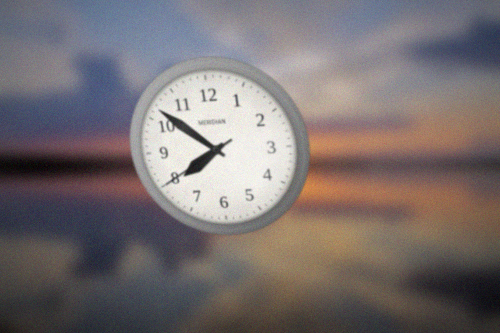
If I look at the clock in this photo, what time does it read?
7:51:40
